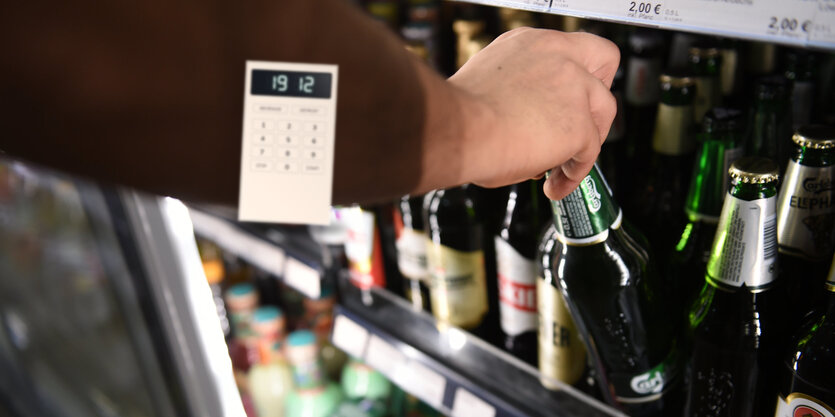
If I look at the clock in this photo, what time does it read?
19:12
